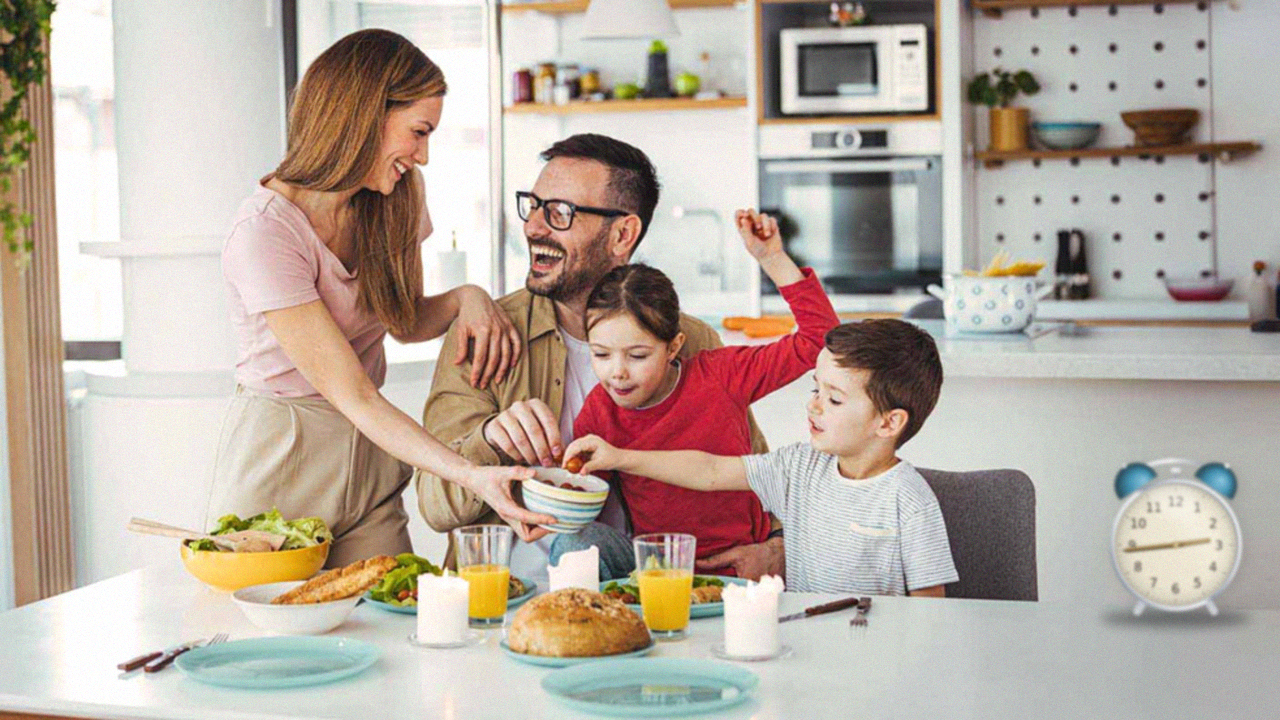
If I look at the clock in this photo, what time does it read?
2:44
